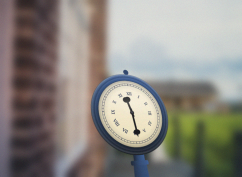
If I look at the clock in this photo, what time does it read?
11:29
